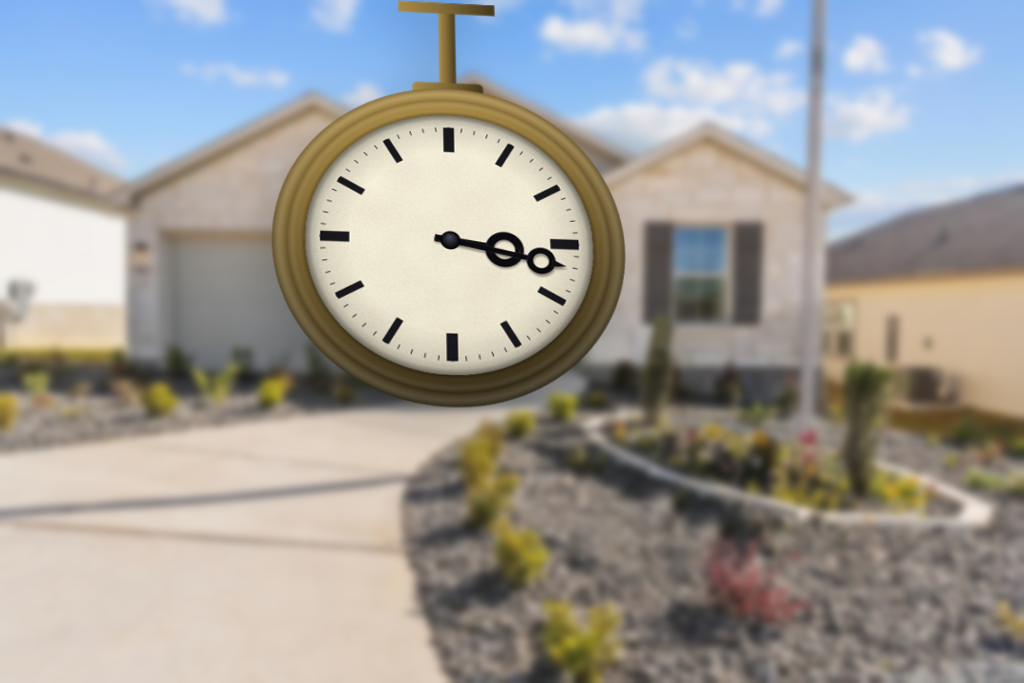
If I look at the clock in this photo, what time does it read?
3:17
